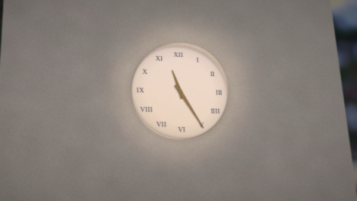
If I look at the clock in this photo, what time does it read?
11:25
